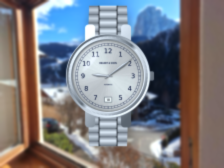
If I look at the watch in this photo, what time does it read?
9:09
